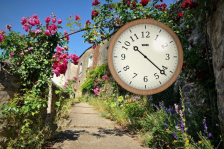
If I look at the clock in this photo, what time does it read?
10:22
